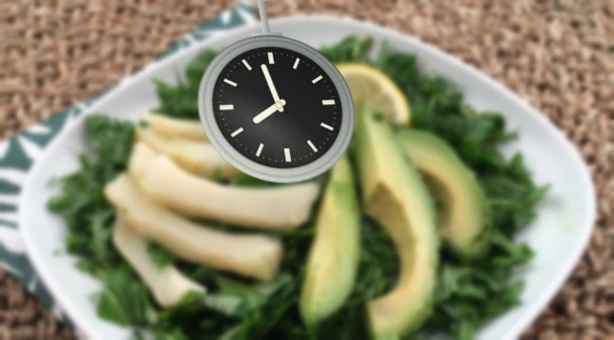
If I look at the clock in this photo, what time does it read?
7:58
